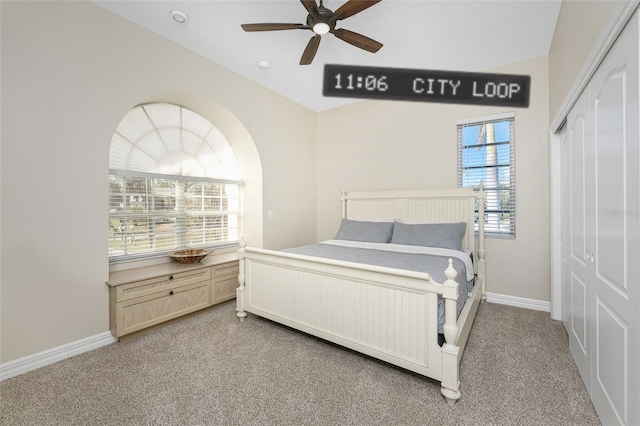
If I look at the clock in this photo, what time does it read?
11:06
